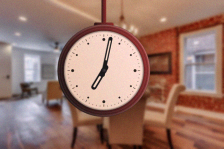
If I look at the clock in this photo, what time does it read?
7:02
